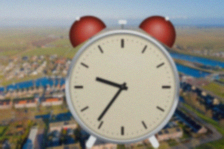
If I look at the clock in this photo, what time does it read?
9:36
